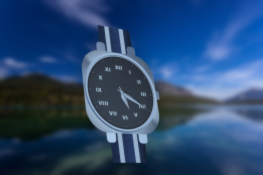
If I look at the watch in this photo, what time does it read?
5:20
